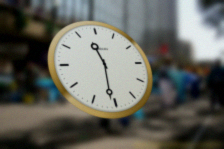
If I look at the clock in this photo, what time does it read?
11:31
